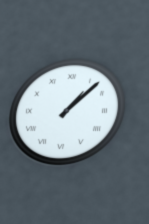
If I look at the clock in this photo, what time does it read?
1:07
